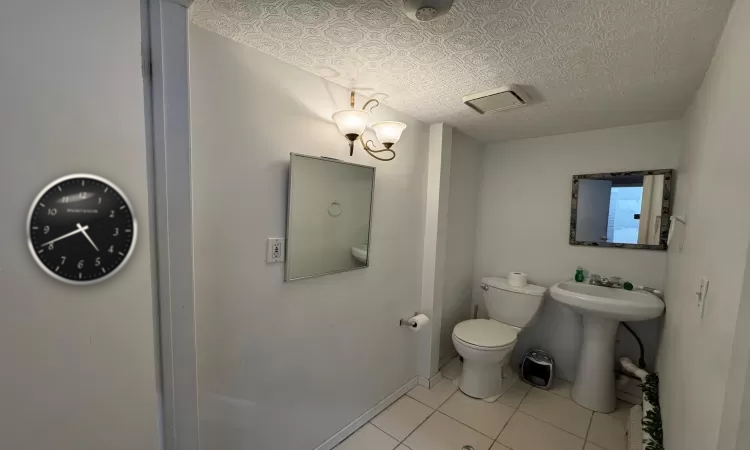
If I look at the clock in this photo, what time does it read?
4:41
